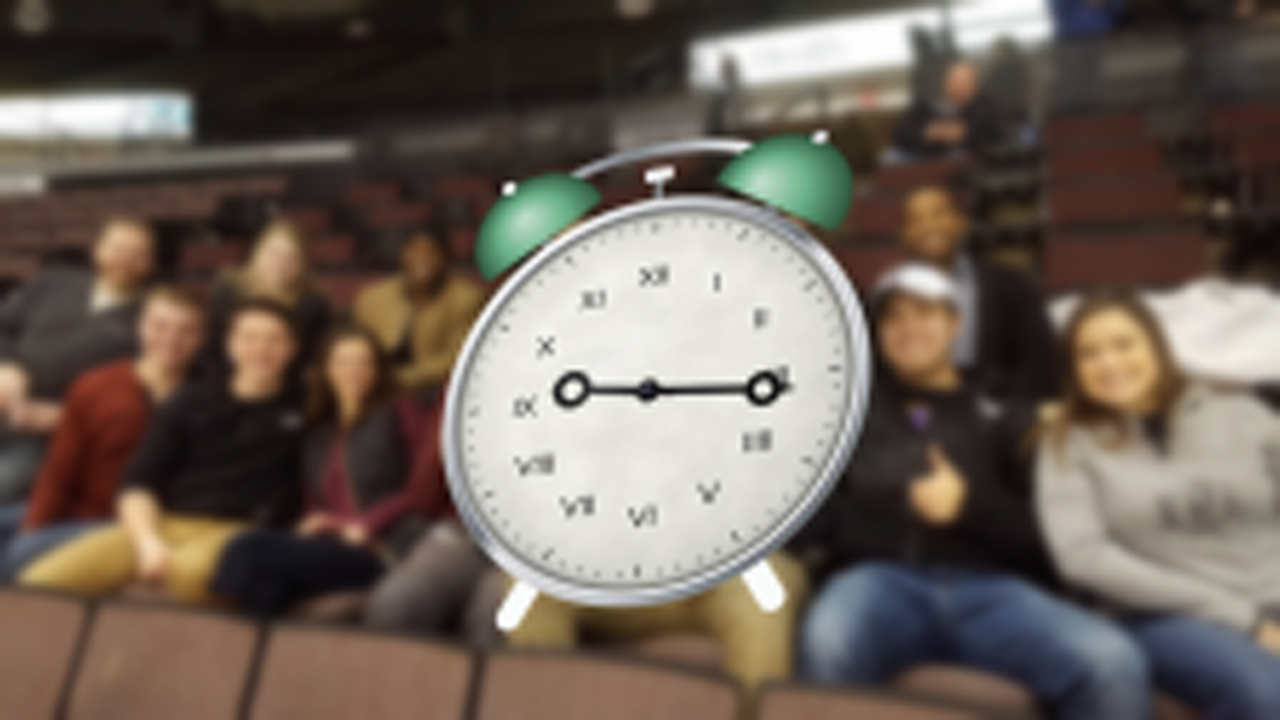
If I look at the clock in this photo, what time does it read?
9:16
